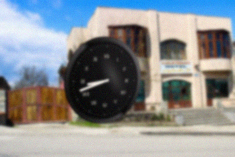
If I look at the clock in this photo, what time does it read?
8:42
